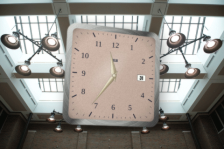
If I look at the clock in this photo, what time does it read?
11:36
